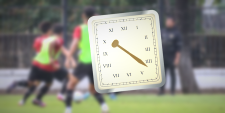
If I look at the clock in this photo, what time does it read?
10:22
